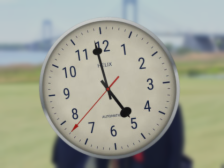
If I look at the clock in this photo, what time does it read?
4:58:38
